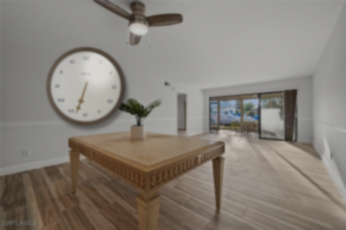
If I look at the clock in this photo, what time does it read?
6:33
